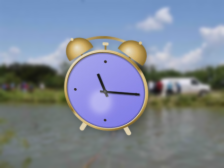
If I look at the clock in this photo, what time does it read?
11:15
